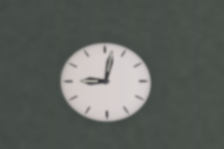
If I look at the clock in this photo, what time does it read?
9:02
